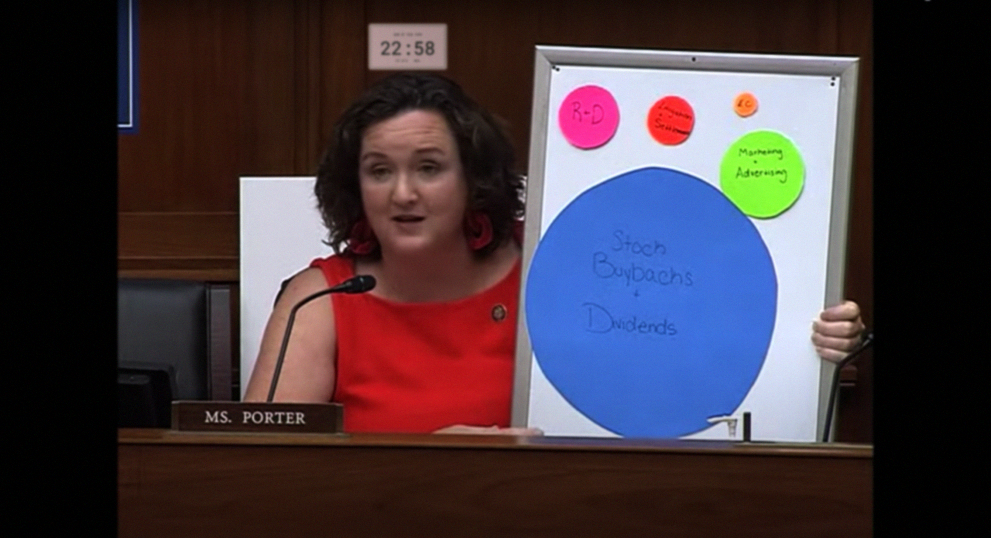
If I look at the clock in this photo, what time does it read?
22:58
